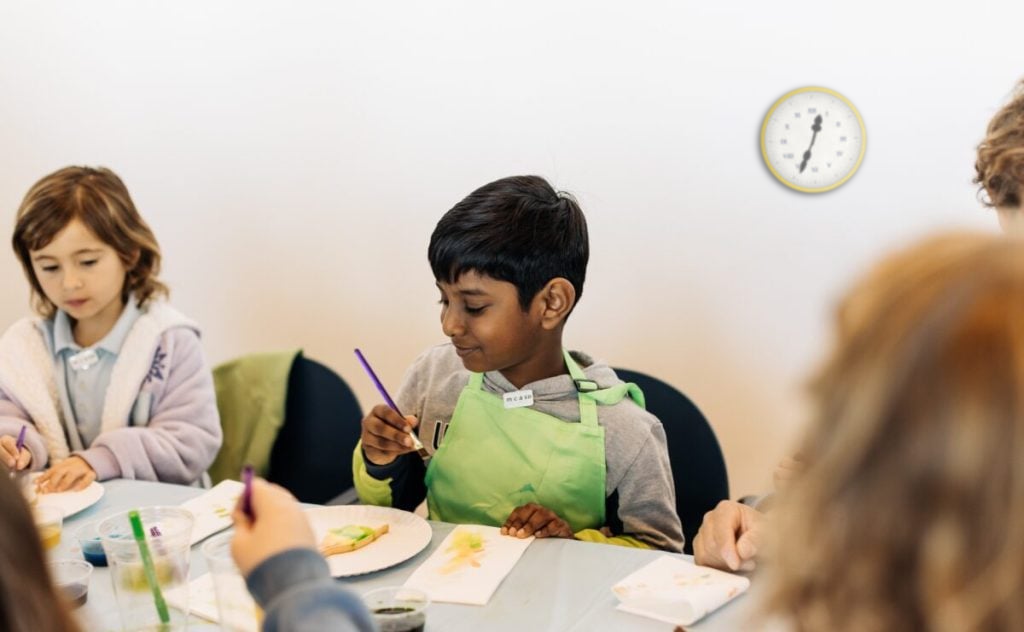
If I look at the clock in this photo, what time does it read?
12:34
